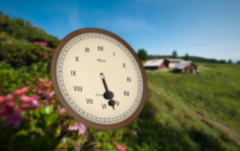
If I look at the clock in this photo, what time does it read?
5:27
